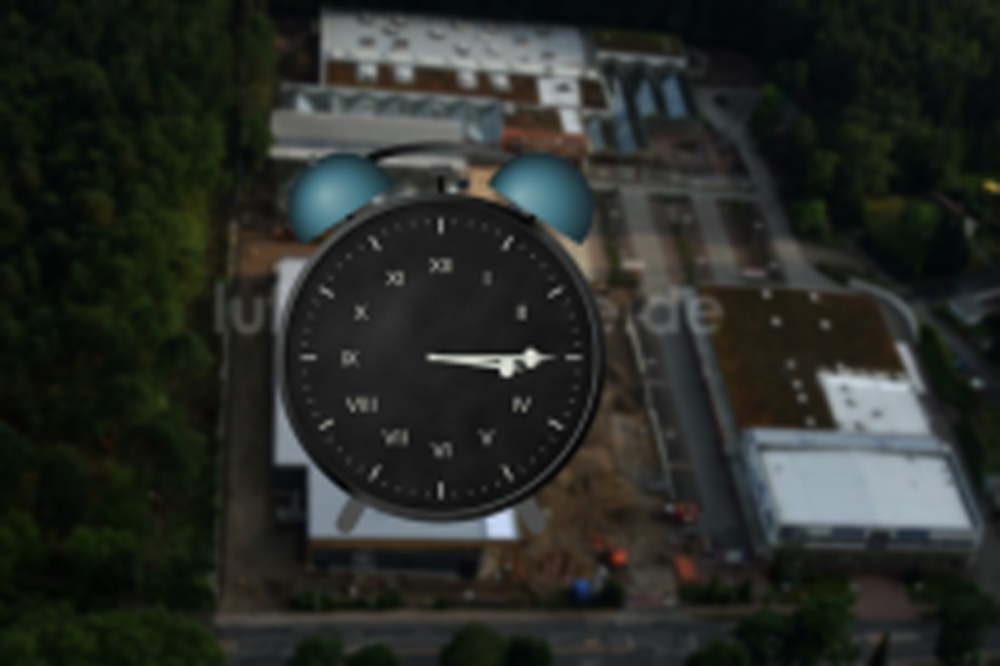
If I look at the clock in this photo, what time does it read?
3:15
